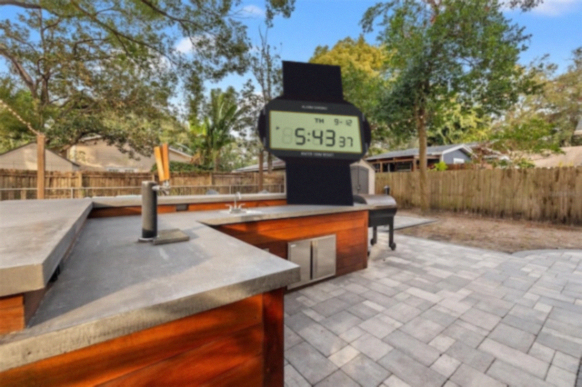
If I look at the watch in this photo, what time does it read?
5:43:37
